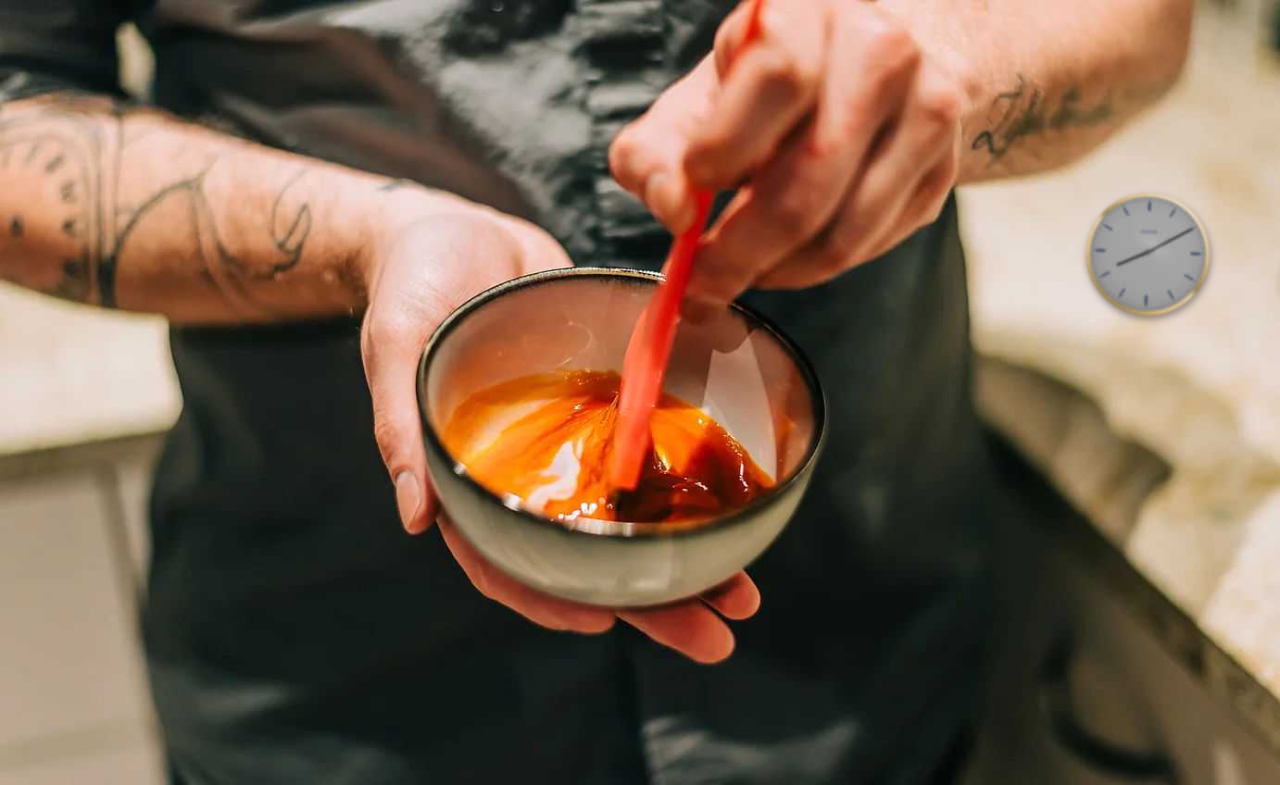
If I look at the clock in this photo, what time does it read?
8:10
